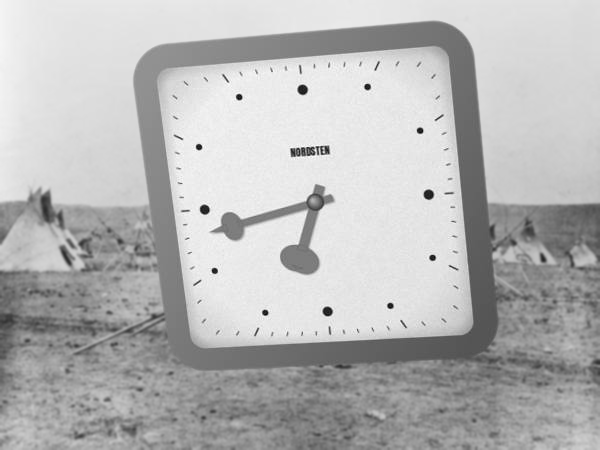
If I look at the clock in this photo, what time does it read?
6:43
